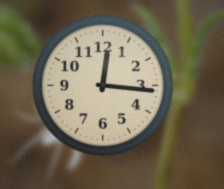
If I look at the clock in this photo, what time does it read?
12:16
